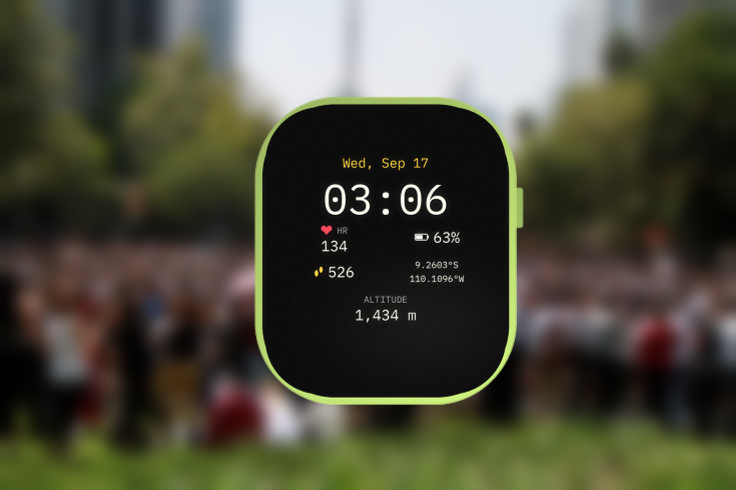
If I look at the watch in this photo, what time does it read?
3:06
